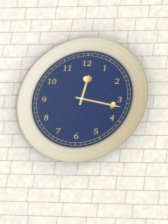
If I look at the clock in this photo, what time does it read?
12:17
